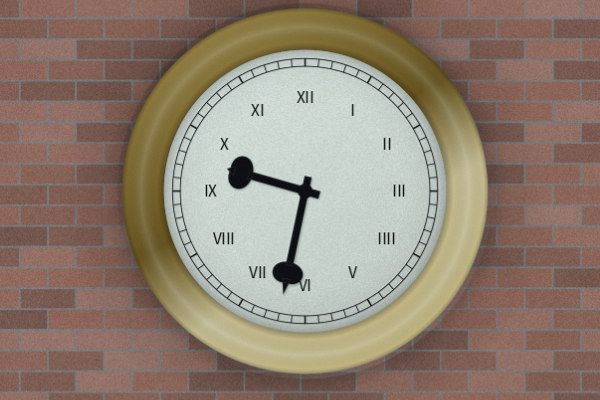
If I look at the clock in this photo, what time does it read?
9:32
